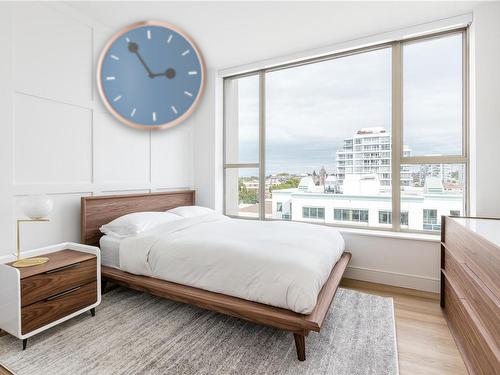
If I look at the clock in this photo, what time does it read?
2:55
